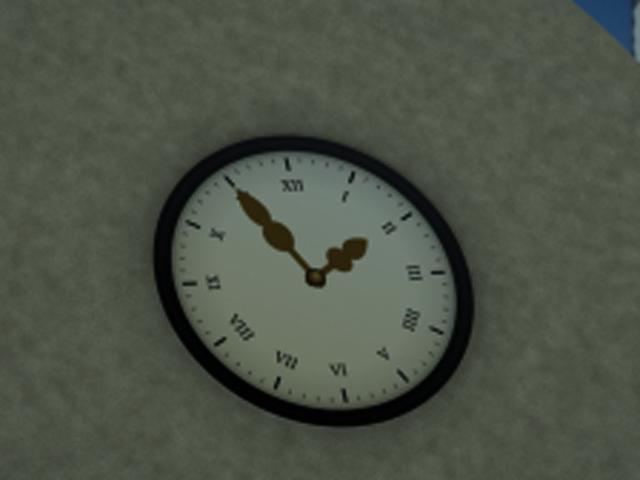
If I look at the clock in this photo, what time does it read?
1:55
